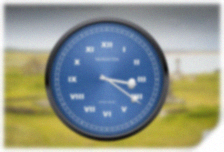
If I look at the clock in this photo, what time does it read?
3:21
